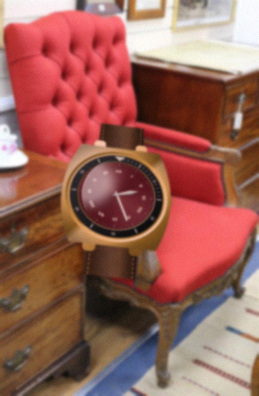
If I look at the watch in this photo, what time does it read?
2:26
